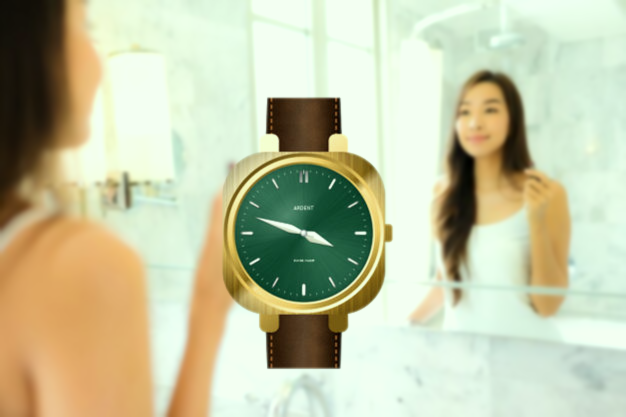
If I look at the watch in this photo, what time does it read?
3:48
